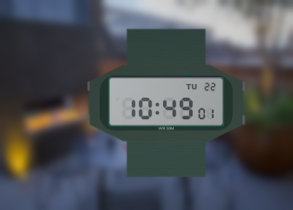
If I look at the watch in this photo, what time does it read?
10:49:01
